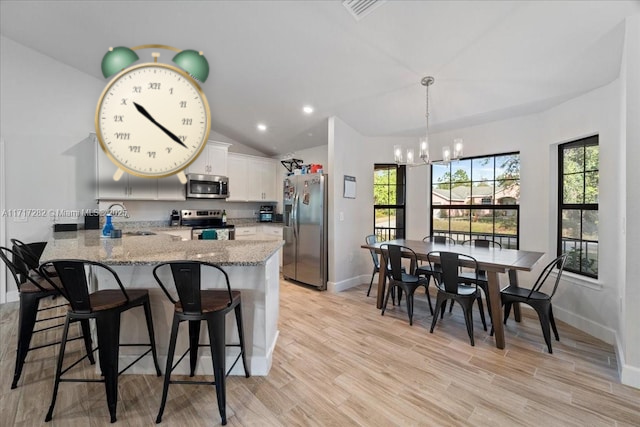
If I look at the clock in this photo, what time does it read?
10:21
